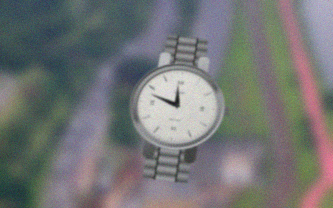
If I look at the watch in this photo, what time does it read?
11:48
